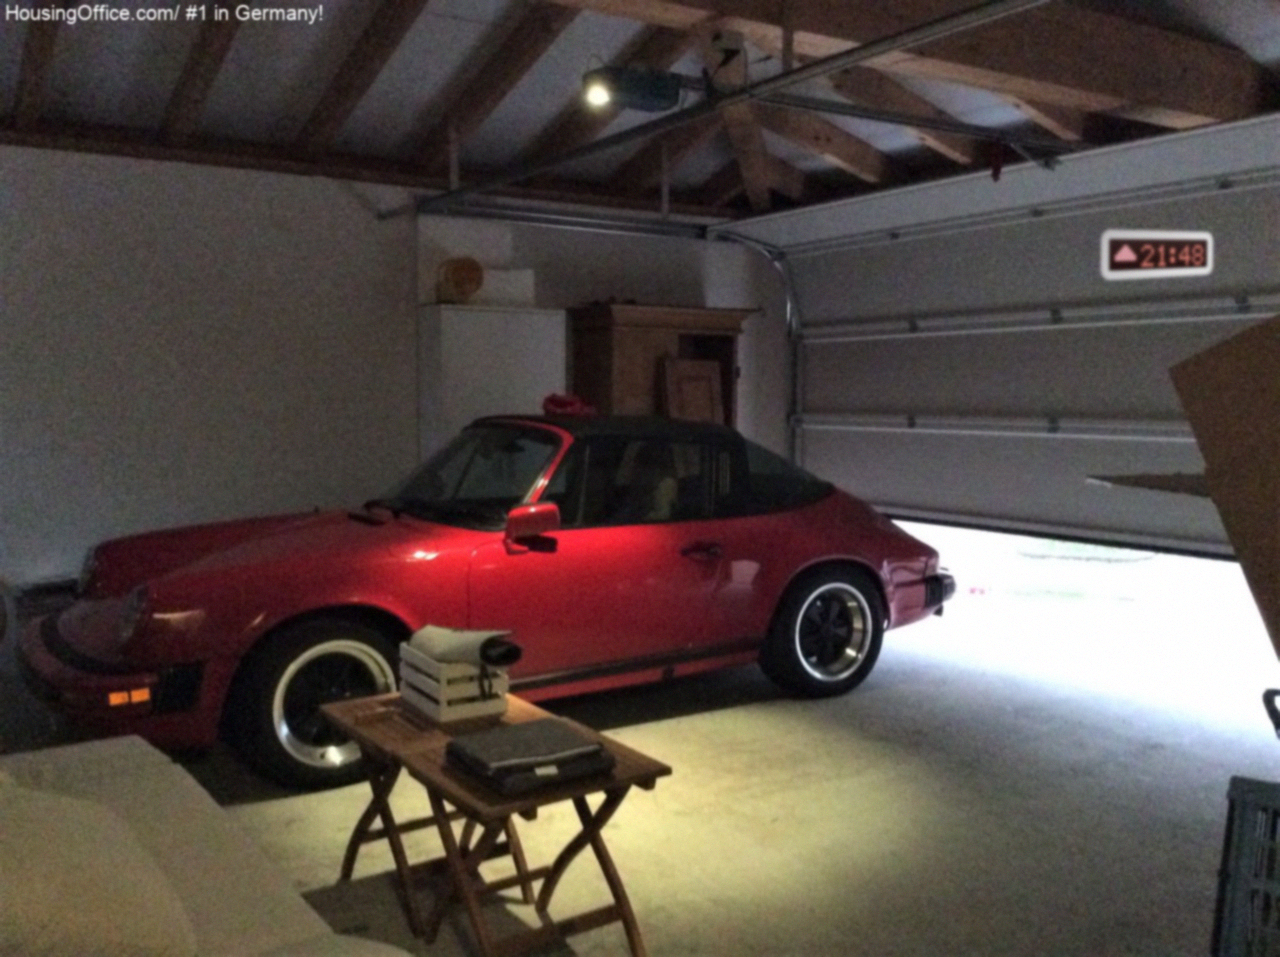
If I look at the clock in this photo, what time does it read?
21:48
